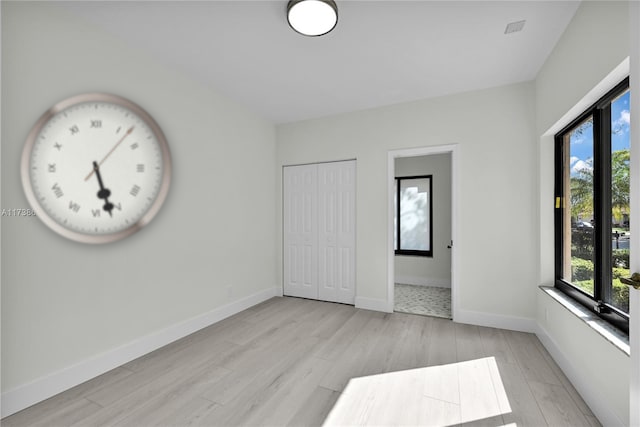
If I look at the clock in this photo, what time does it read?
5:27:07
